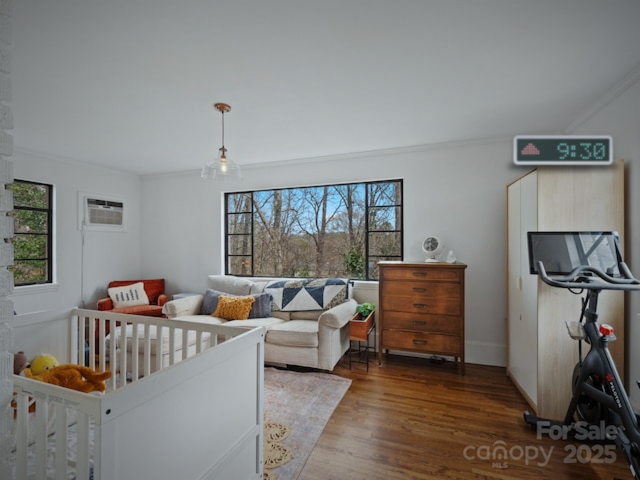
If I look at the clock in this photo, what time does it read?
9:30
